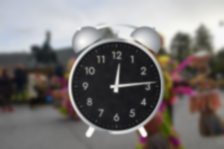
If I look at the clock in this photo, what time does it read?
12:14
